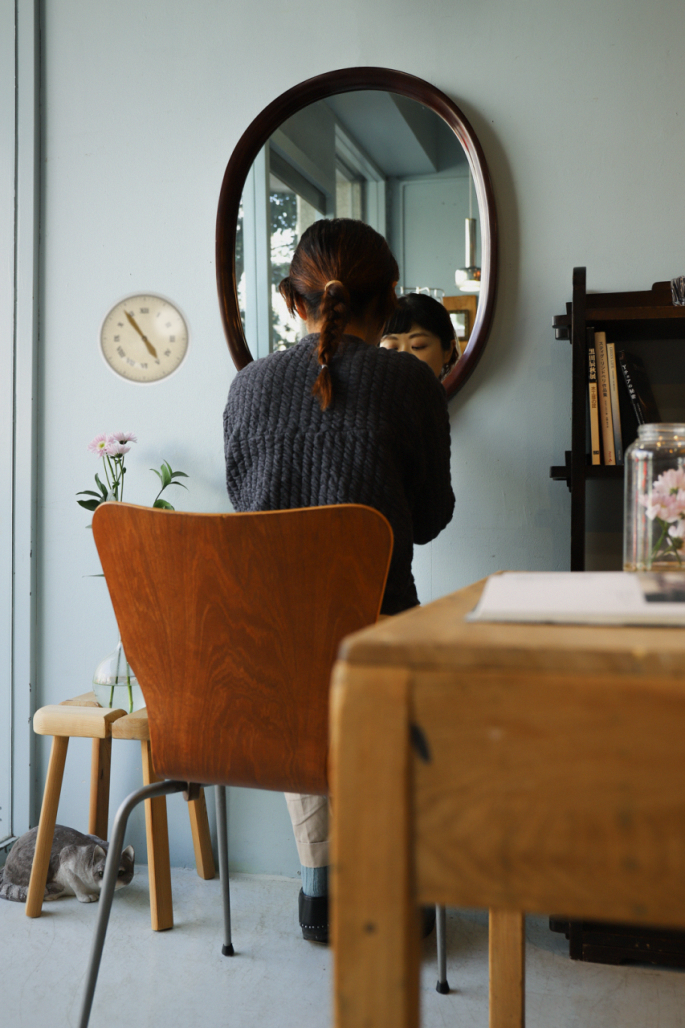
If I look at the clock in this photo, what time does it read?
4:54
